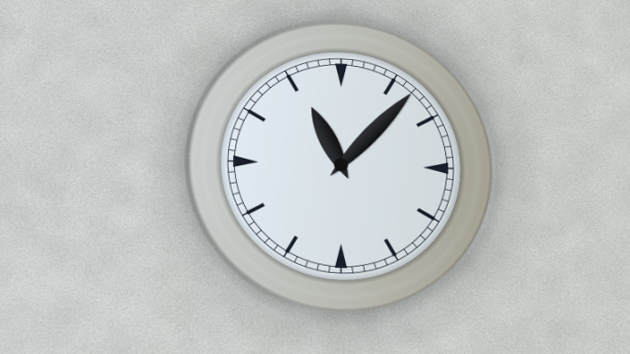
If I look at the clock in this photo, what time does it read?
11:07
